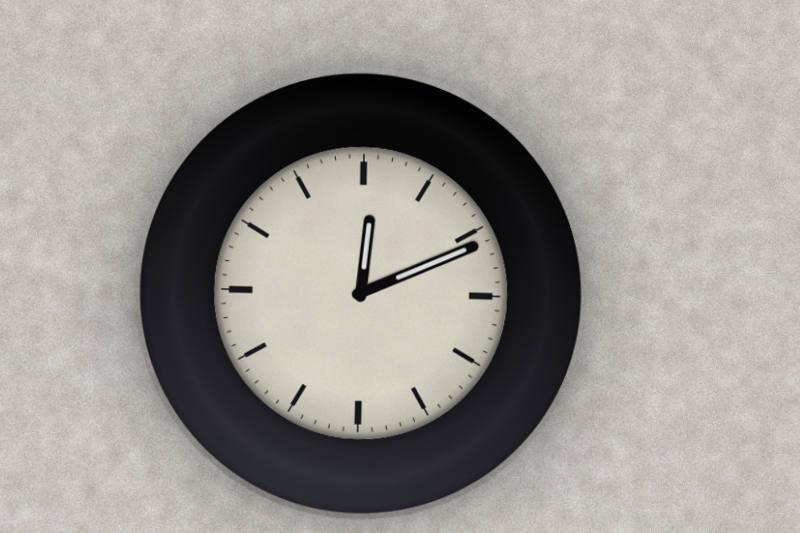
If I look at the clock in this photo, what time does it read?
12:11
